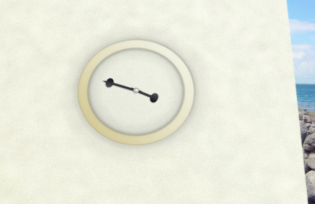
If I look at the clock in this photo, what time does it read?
3:48
